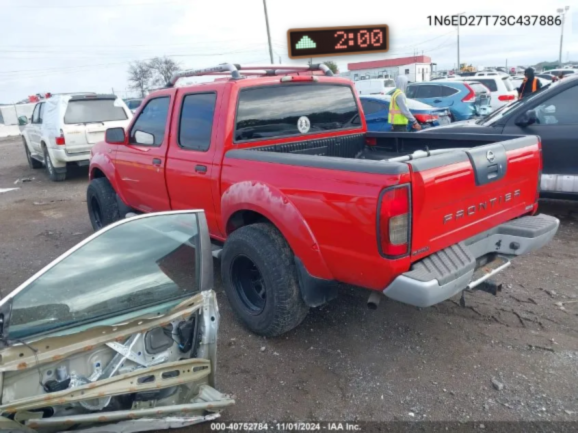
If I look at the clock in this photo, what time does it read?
2:00
